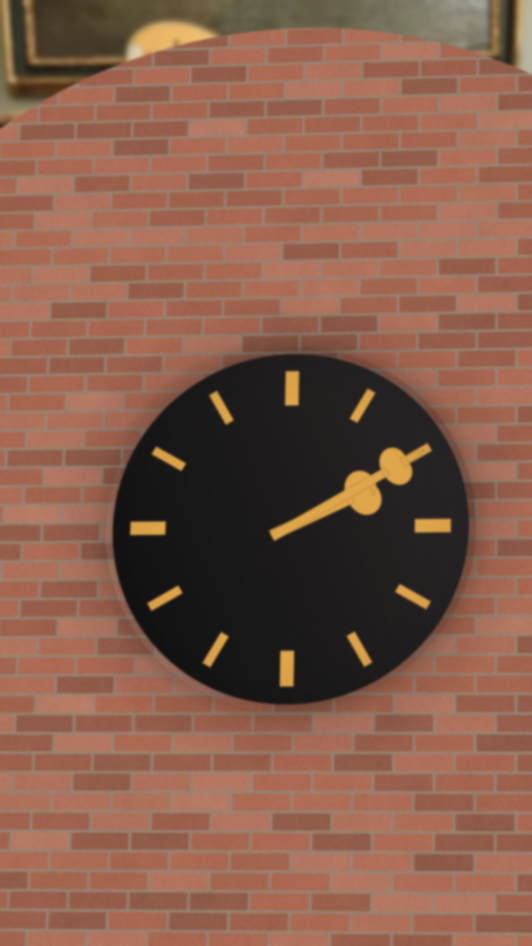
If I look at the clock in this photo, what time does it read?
2:10
